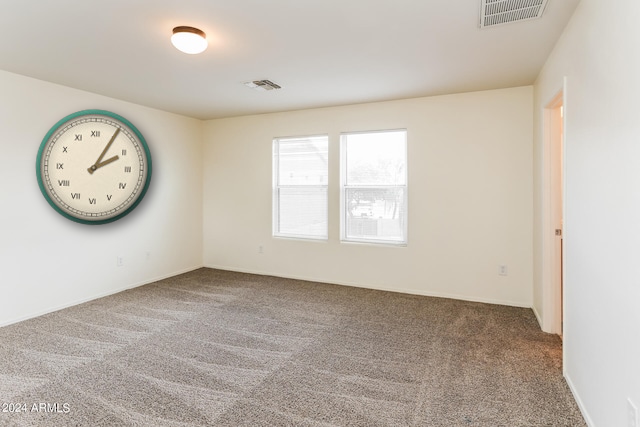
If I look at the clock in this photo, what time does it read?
2:05
